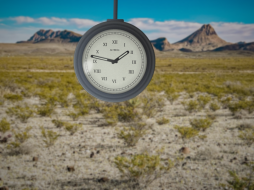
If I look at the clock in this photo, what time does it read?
1:47
